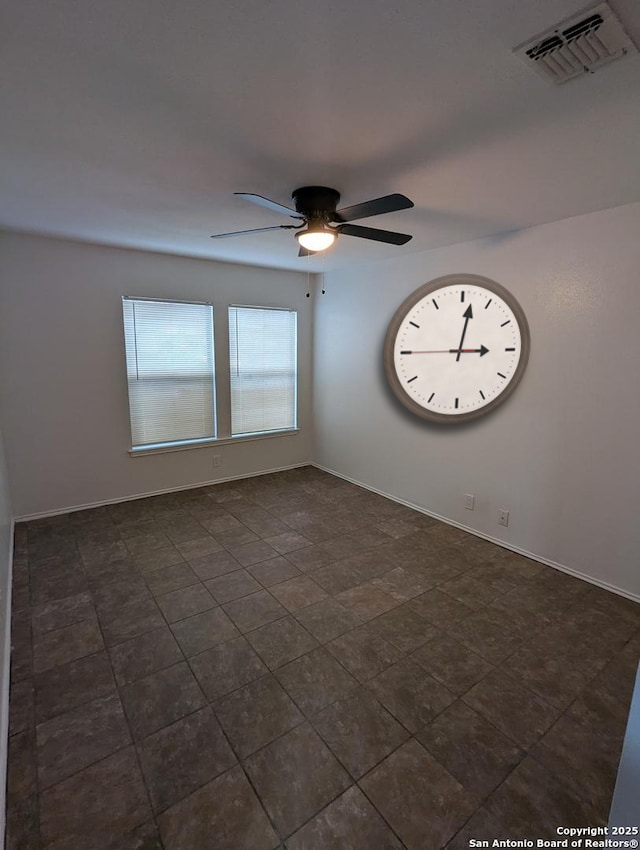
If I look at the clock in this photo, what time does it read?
3:01:45
